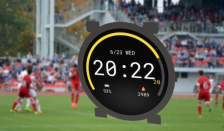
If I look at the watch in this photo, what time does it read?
20:22
